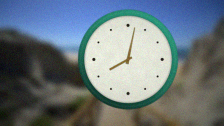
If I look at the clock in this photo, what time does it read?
8:02
